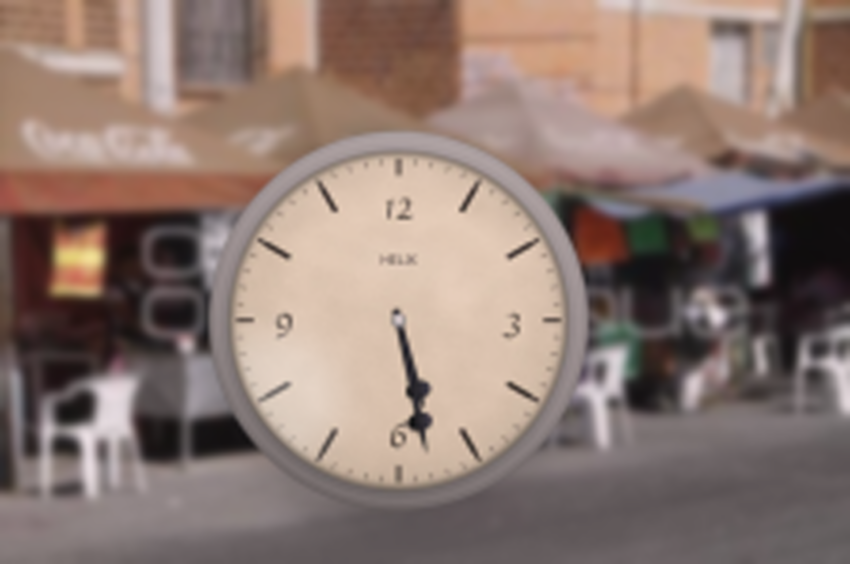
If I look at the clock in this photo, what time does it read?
5:28
